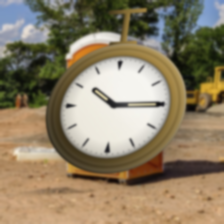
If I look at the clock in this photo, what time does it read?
10:15
